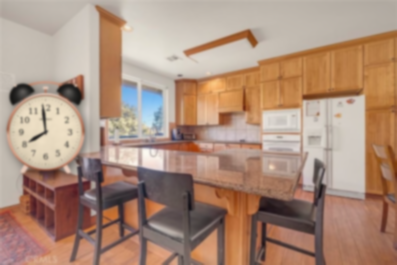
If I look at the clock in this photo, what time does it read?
7:59
